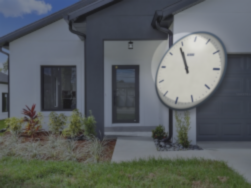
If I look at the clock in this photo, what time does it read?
10:54
